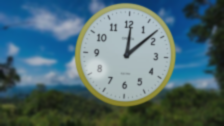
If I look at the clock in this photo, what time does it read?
12:08
